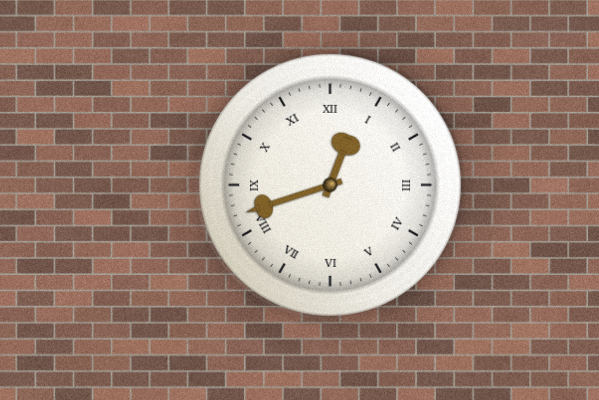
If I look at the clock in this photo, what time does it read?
12:42
